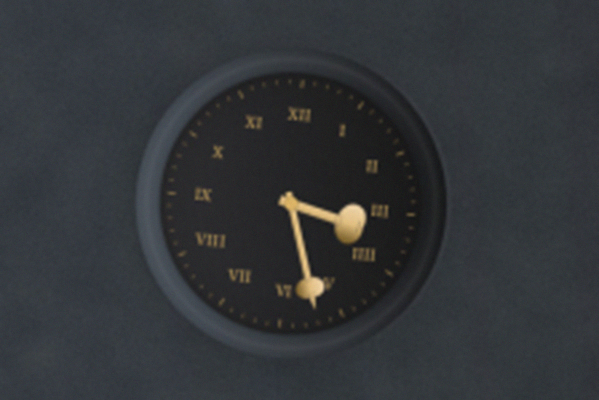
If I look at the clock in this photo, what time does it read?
3:27
